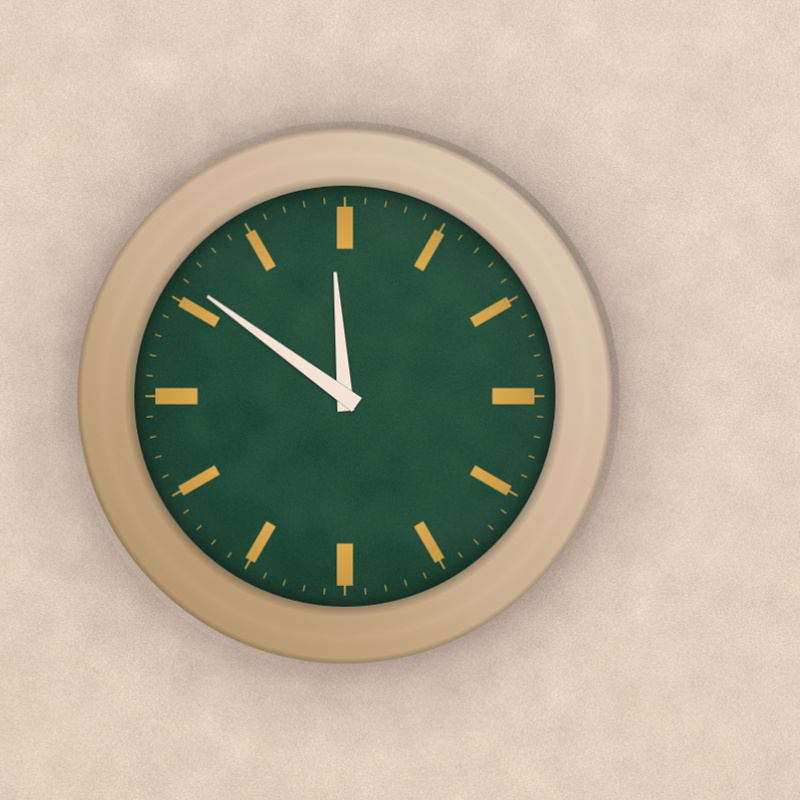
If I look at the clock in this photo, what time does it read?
11:51
